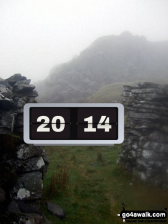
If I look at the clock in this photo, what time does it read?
20:14
